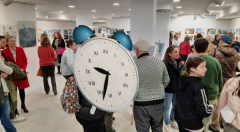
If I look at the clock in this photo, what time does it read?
9:33
